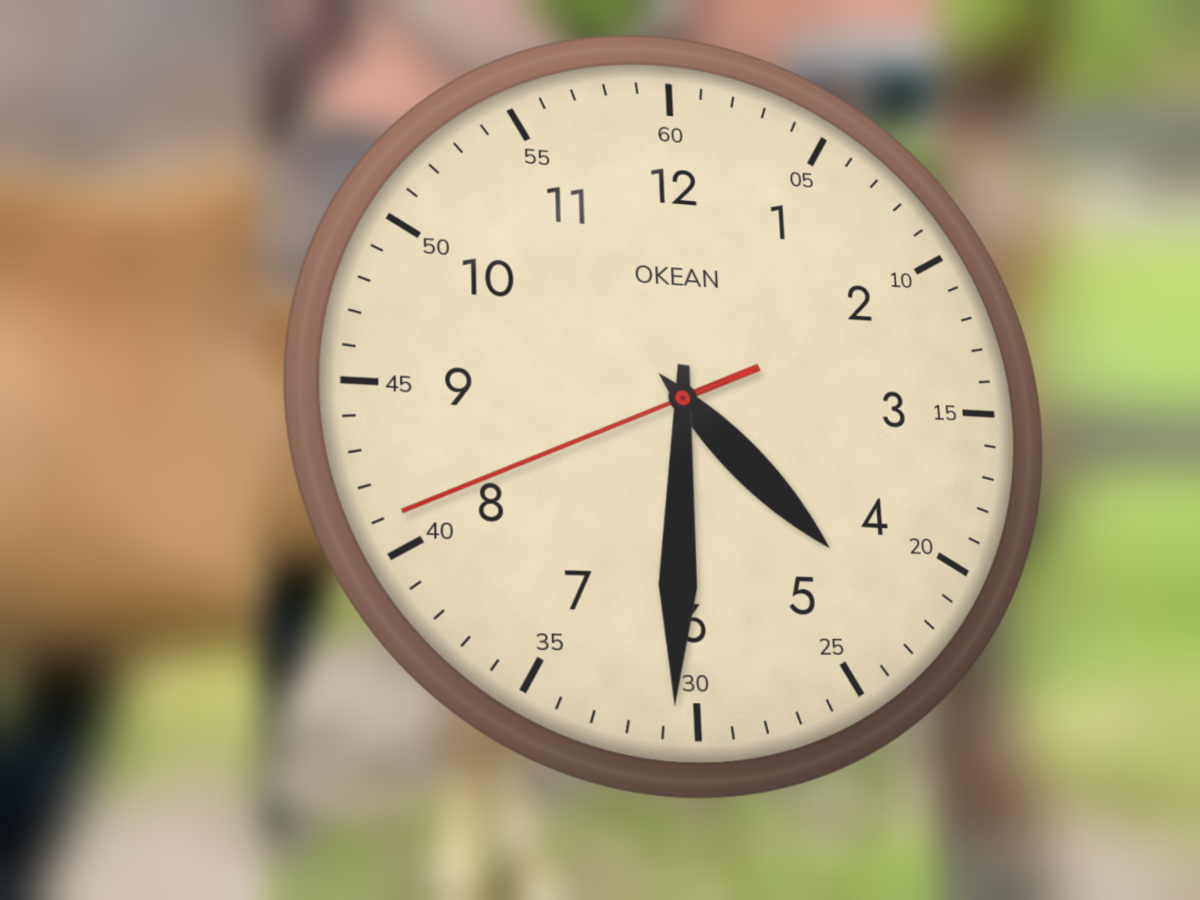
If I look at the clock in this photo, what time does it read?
4:30:41
